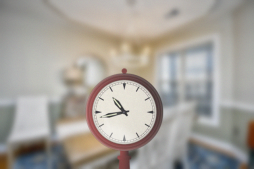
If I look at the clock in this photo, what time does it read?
10:43
